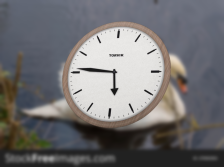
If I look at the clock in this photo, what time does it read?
5:46
